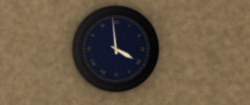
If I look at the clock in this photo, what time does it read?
3:59
